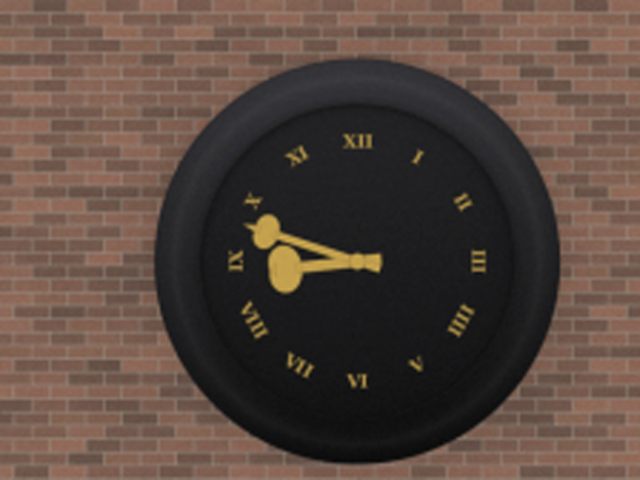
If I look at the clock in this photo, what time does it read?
8:48
